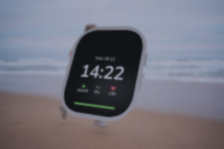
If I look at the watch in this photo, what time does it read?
14:22
